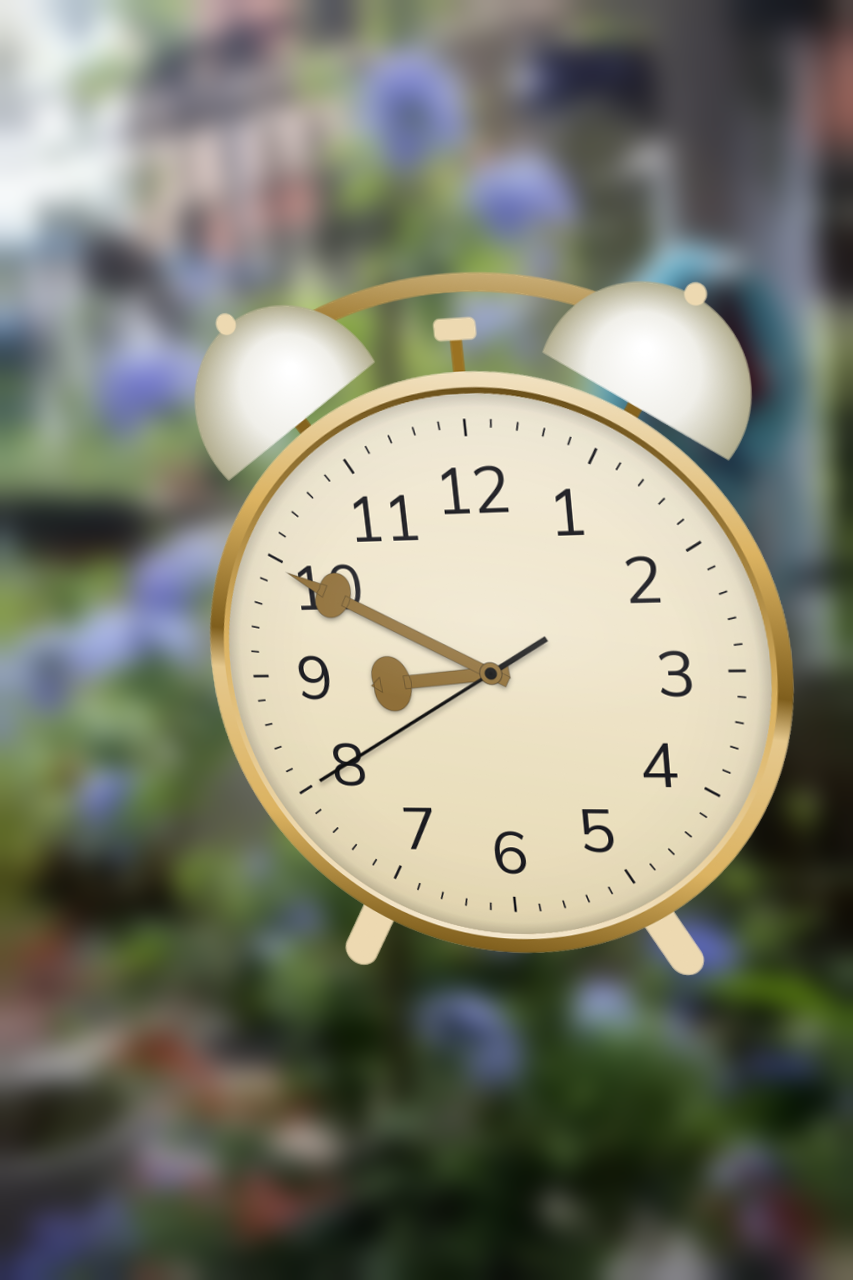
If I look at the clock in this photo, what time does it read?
8:49:40
